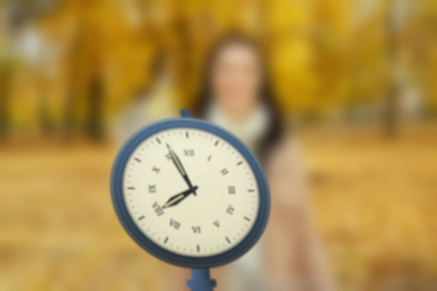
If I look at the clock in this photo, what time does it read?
7:56
